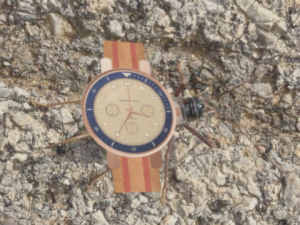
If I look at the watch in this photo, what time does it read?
3:35
